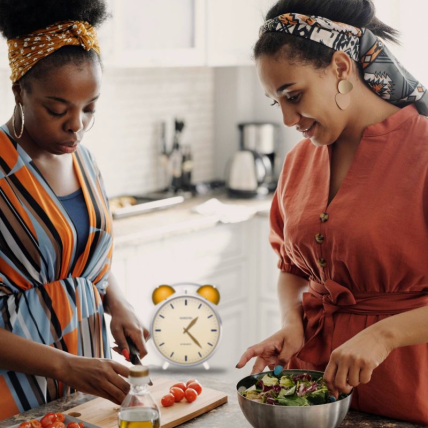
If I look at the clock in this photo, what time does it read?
1:23
